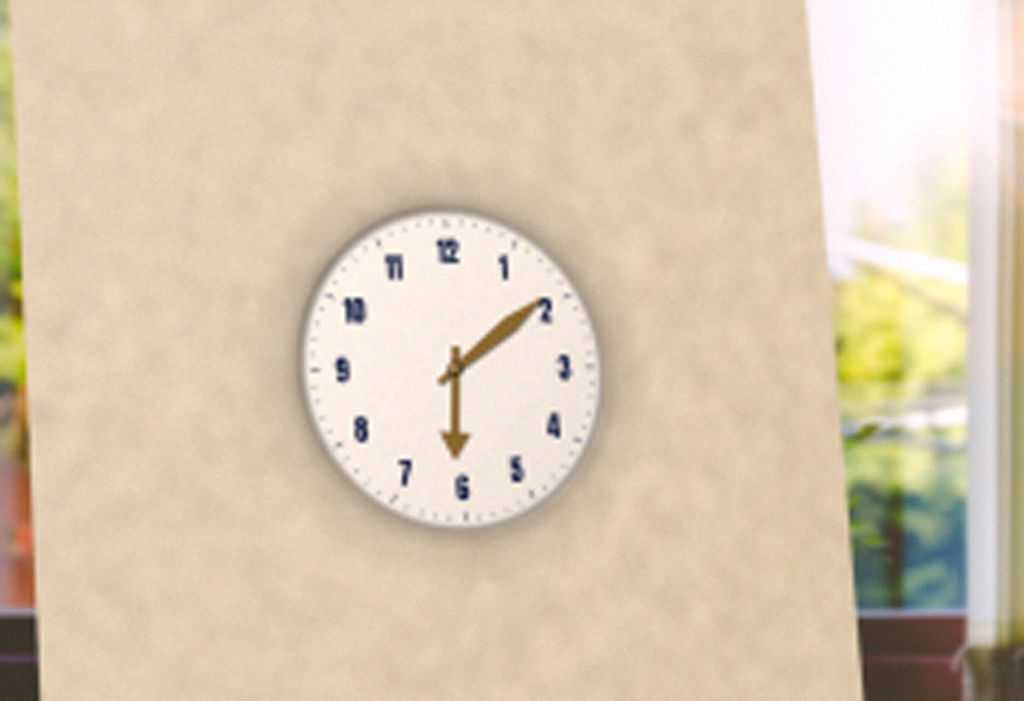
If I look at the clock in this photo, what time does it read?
6:09
